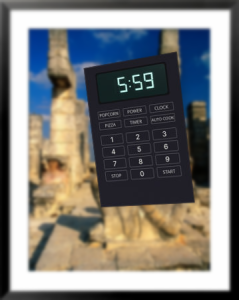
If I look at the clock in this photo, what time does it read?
5:59
